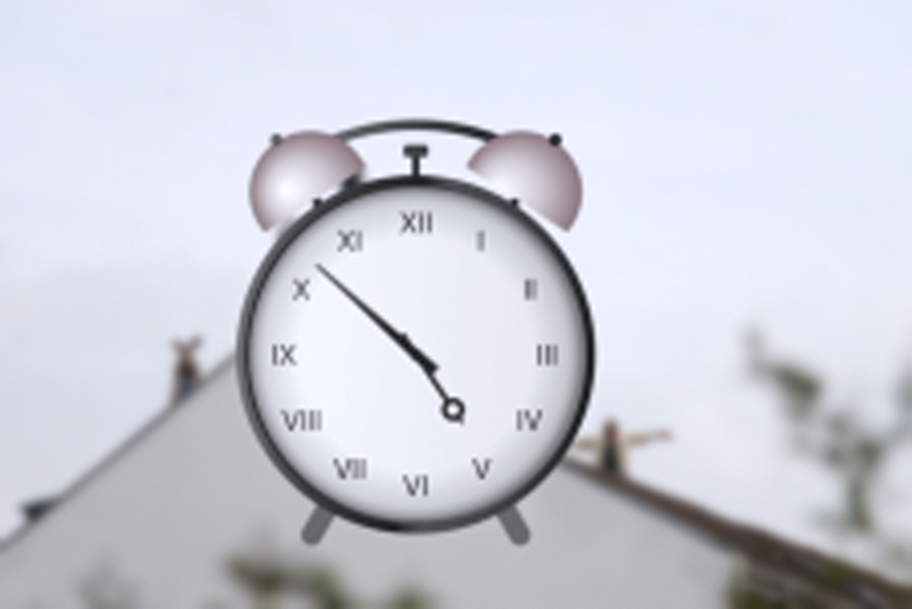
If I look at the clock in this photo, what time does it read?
4:52
